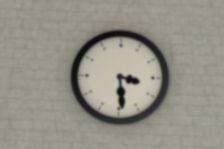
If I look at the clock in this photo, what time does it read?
3:29
